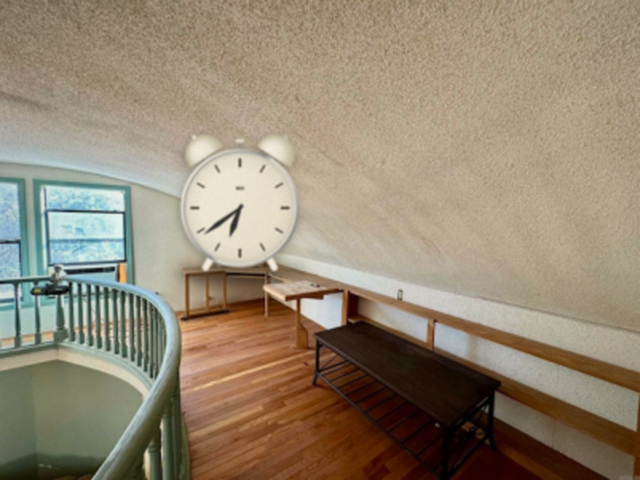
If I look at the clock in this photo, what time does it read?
6:39
